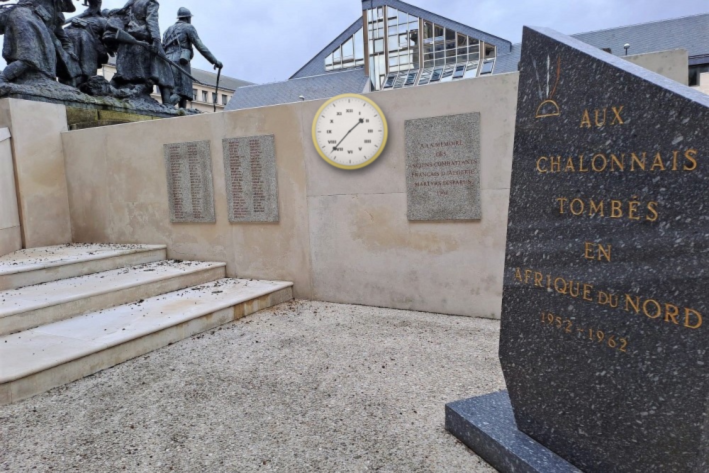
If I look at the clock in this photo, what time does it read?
1:37
